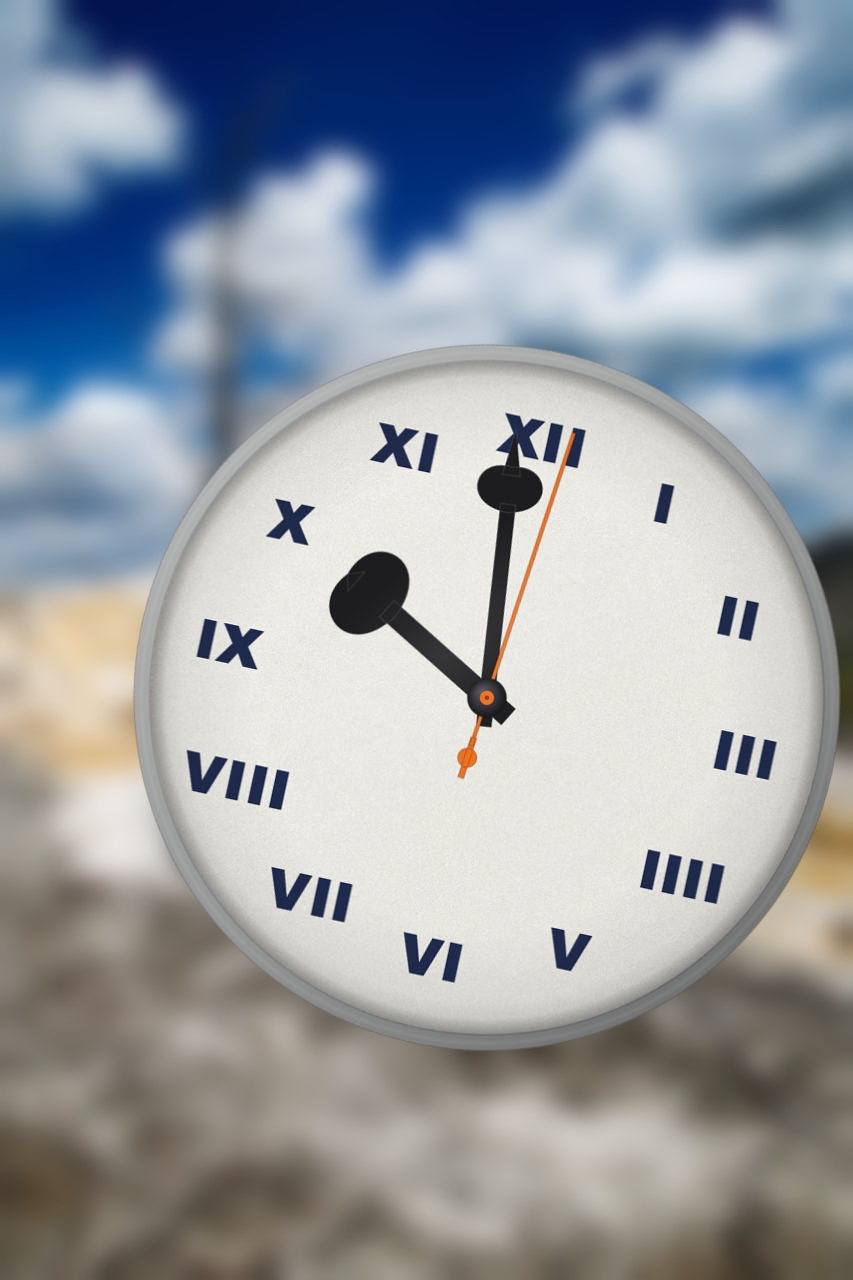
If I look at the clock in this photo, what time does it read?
9:59:01
